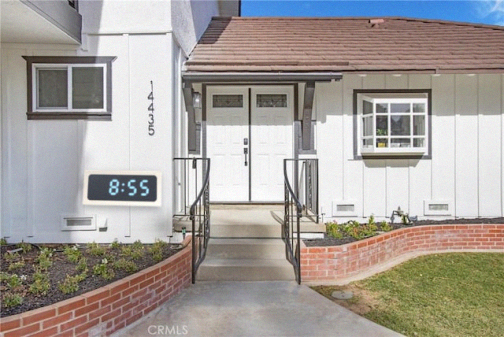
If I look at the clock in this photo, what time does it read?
8:55
